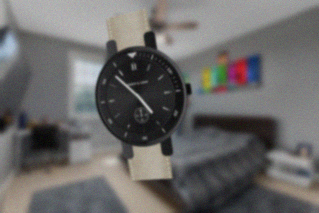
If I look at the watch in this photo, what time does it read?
4:53
